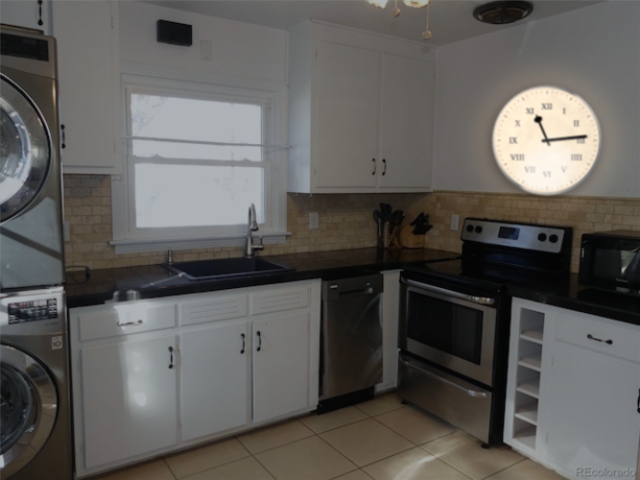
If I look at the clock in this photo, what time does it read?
11:14
